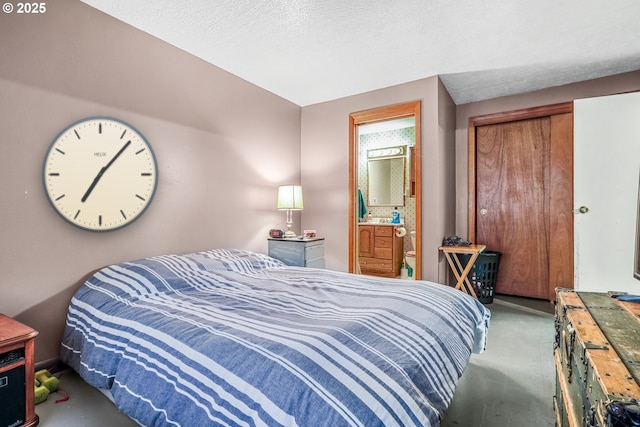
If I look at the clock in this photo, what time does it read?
7:07
